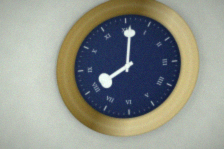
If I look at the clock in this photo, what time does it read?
8:01
